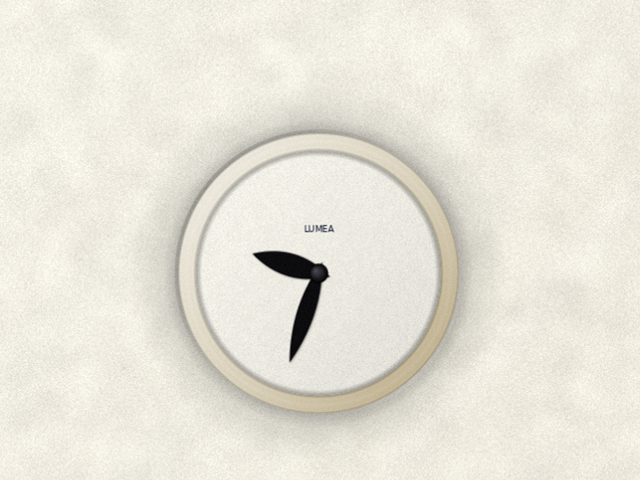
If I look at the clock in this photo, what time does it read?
9:33
